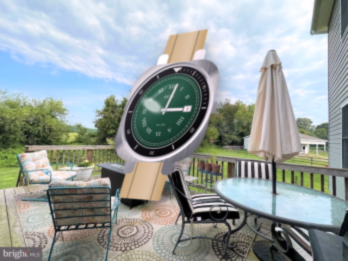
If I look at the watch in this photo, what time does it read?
3:02
